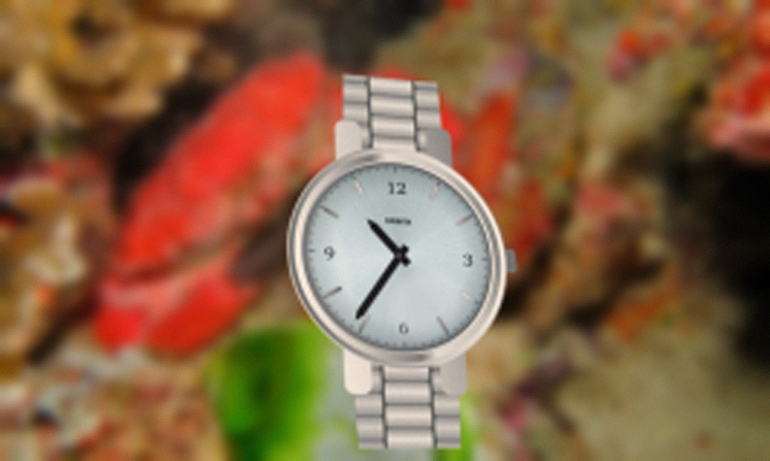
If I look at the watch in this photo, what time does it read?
10:36
